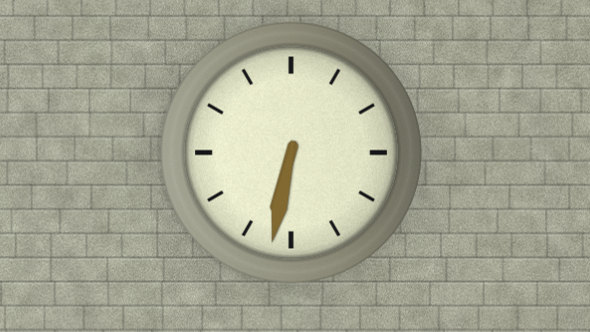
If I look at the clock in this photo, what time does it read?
6:32
